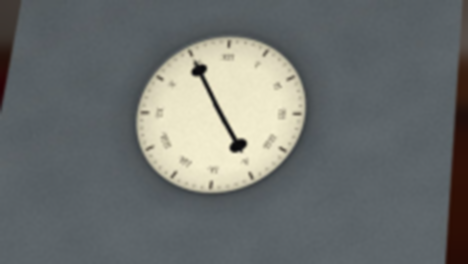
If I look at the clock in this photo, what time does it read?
4:55
